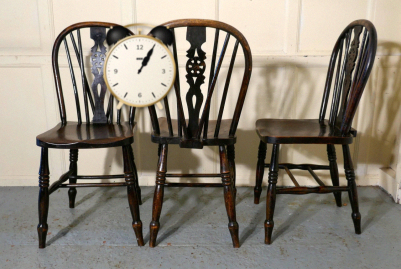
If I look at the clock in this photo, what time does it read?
1:05
